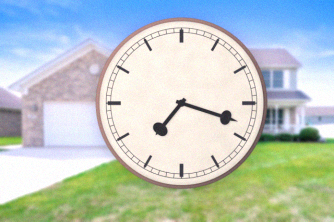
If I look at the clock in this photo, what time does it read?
7:18
